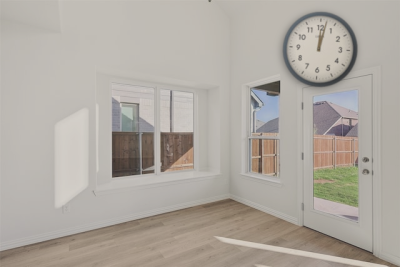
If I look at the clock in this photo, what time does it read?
12:02
